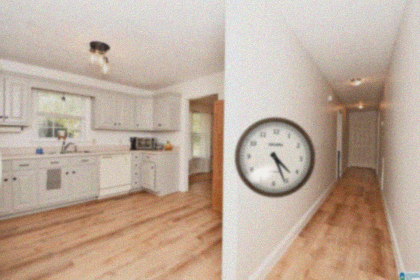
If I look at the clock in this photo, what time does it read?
4:26
